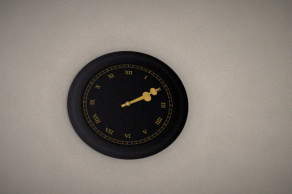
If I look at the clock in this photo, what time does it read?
2:10
